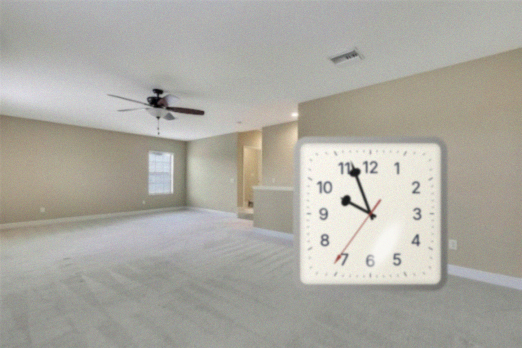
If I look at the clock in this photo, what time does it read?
9:56:36
